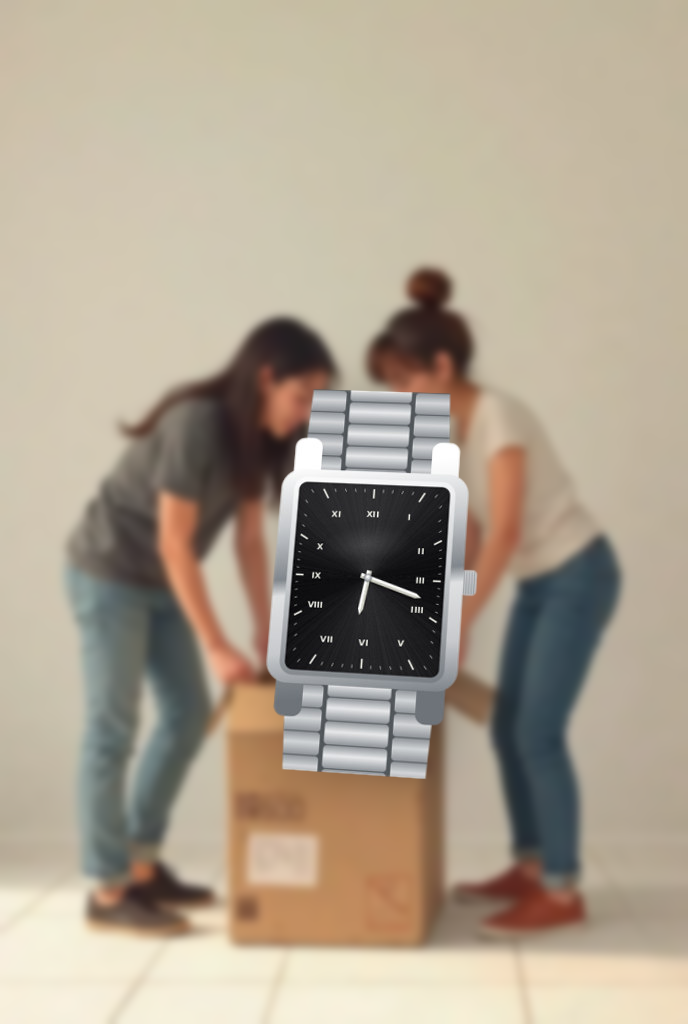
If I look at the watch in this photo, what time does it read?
6:18
